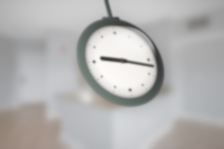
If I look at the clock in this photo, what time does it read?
9:17
